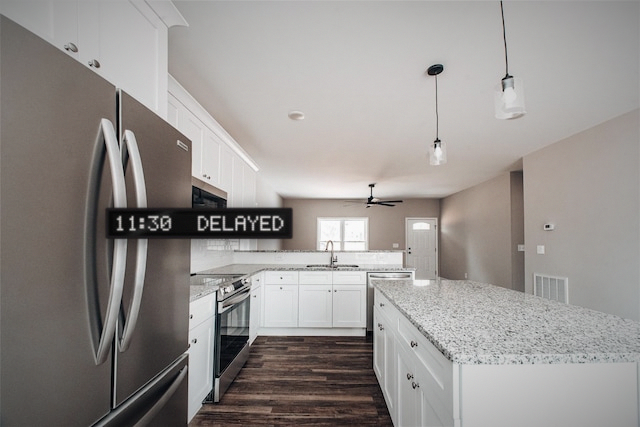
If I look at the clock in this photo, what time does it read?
11:30
